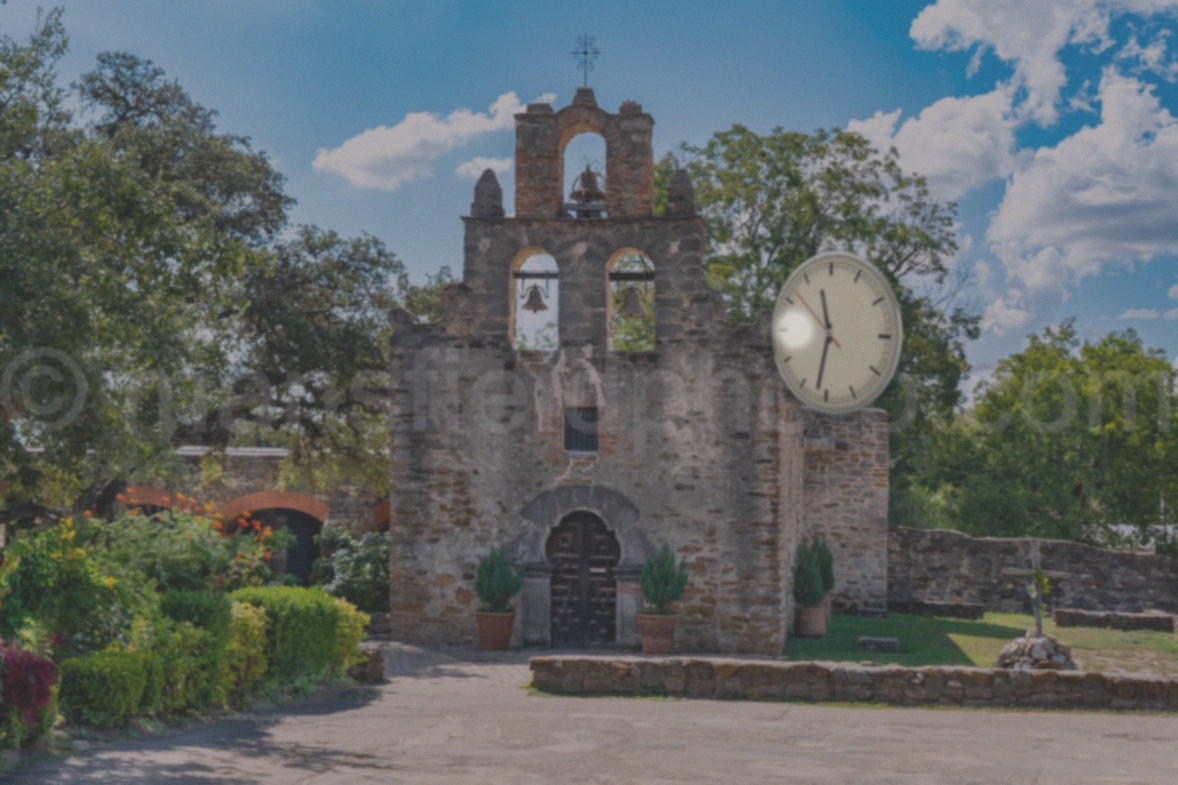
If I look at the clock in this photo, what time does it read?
11:31:52
